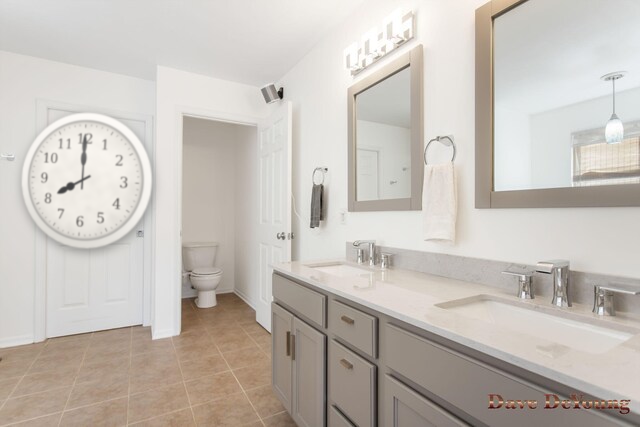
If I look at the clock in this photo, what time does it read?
8:00
